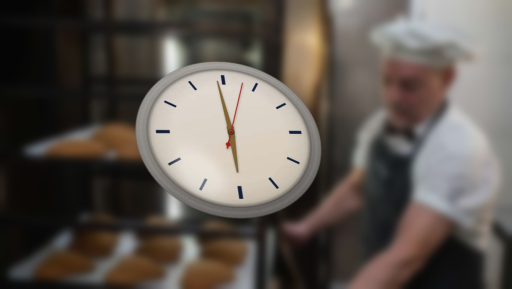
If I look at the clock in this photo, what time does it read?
5:59:03
